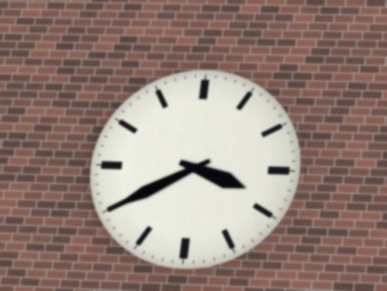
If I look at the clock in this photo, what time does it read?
3:40
